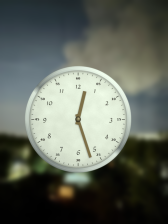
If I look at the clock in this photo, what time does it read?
12:27
